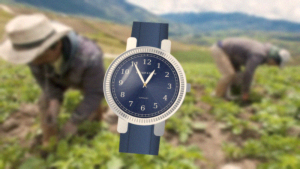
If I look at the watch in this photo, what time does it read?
12:55
